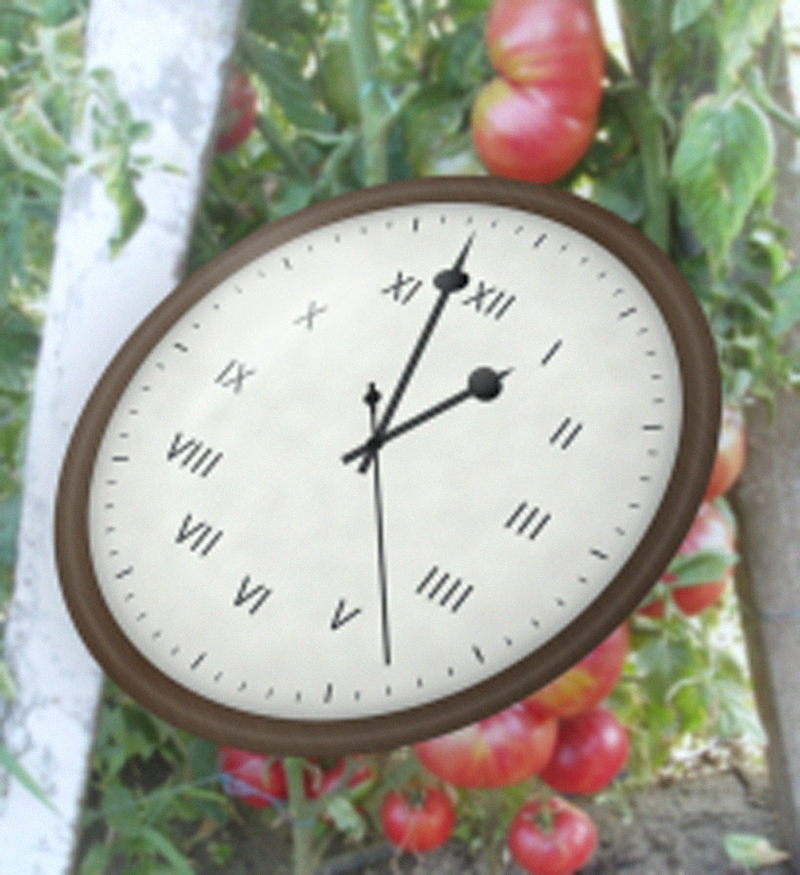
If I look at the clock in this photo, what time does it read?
12:57:23
